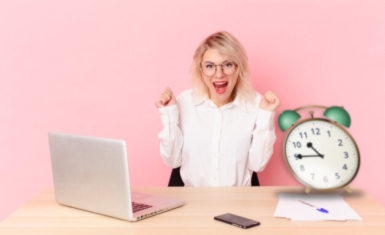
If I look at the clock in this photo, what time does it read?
10:45
